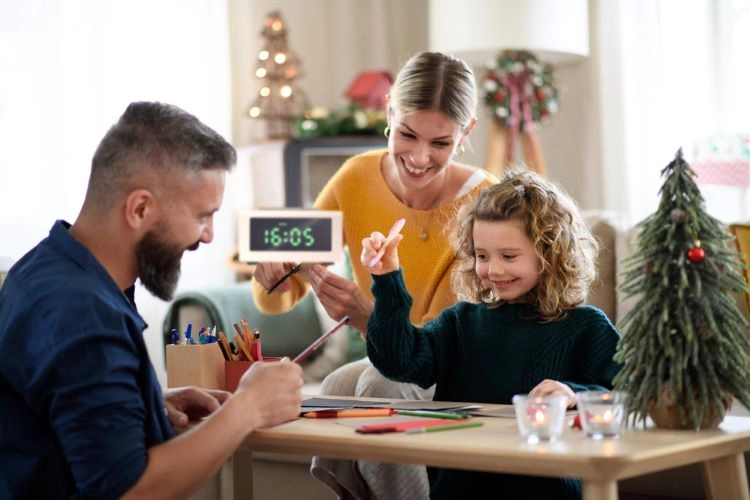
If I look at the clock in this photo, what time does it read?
16:05
